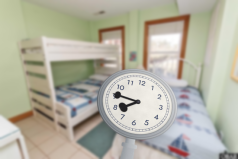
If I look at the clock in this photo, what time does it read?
7:46
